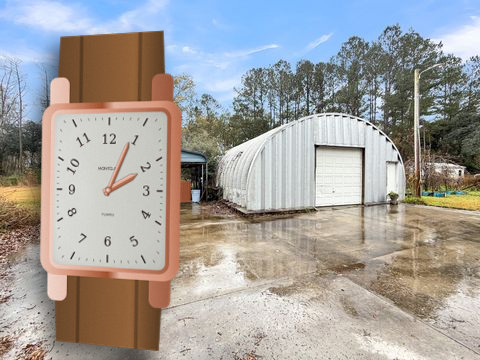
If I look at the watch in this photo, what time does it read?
2:04
